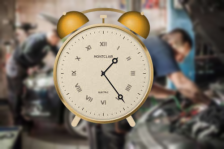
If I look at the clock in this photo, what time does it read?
1:24
